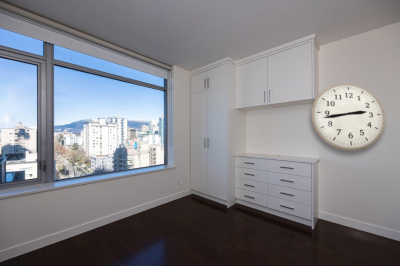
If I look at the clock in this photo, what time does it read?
2:43
